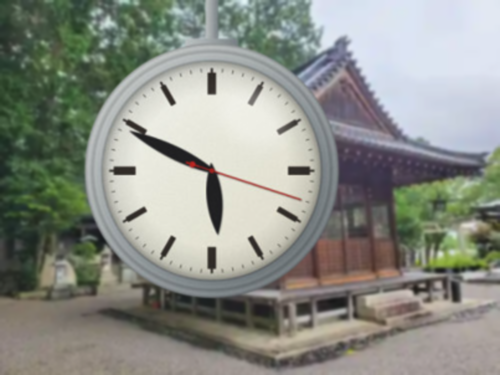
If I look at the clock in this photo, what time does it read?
5:49:18
